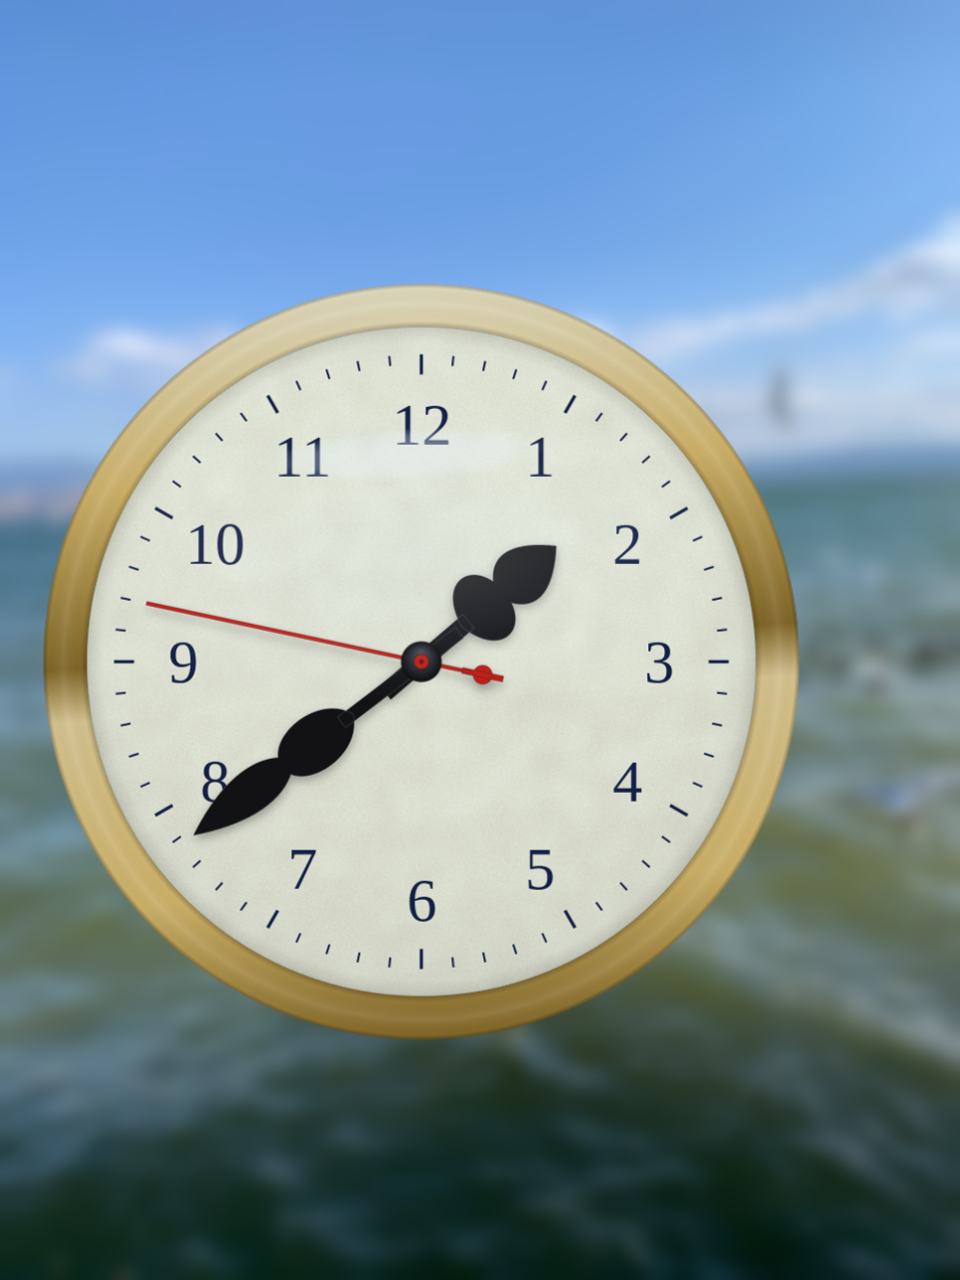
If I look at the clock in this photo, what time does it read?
1:38:47
